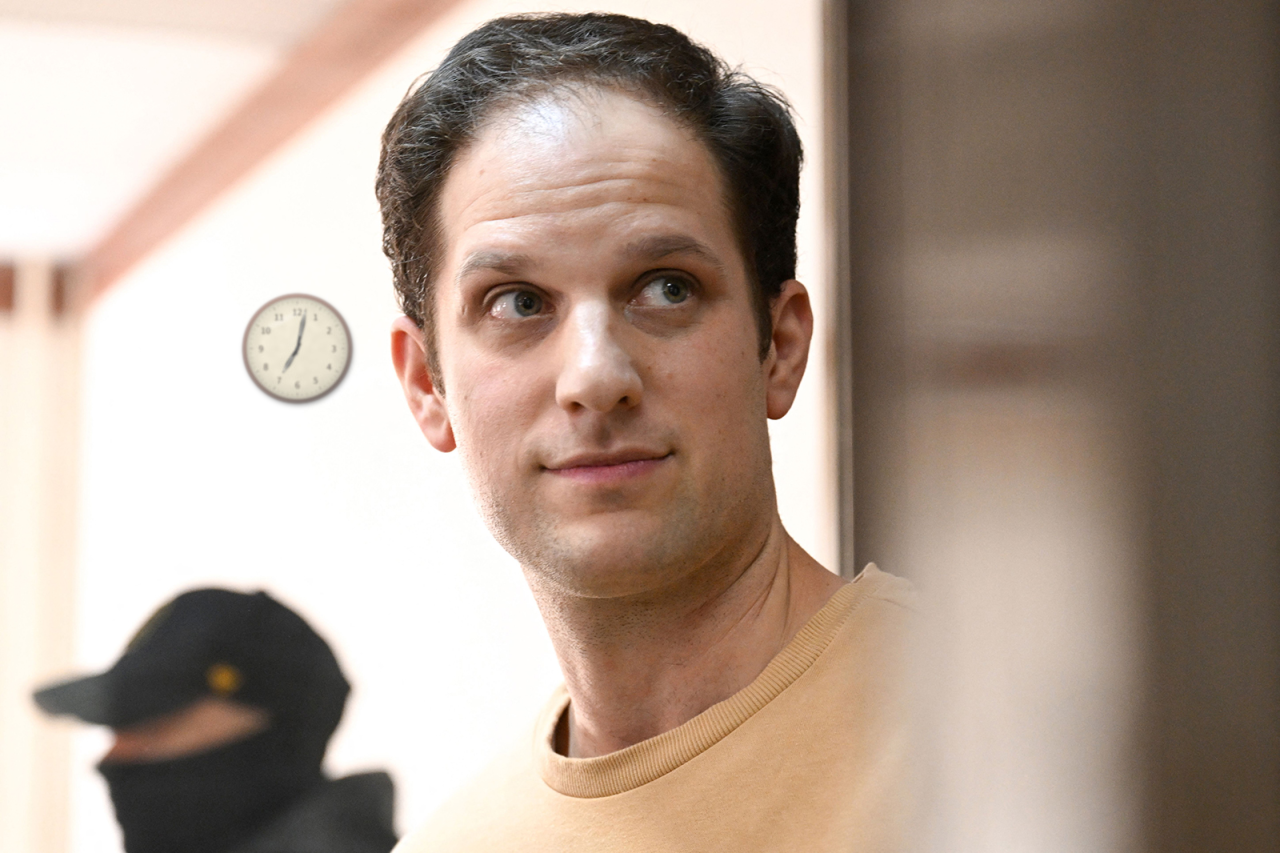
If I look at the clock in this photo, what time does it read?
7:02
